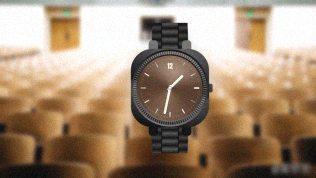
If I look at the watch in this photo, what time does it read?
1:32
